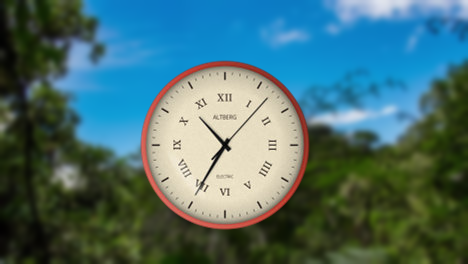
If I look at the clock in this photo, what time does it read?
10:35:07
